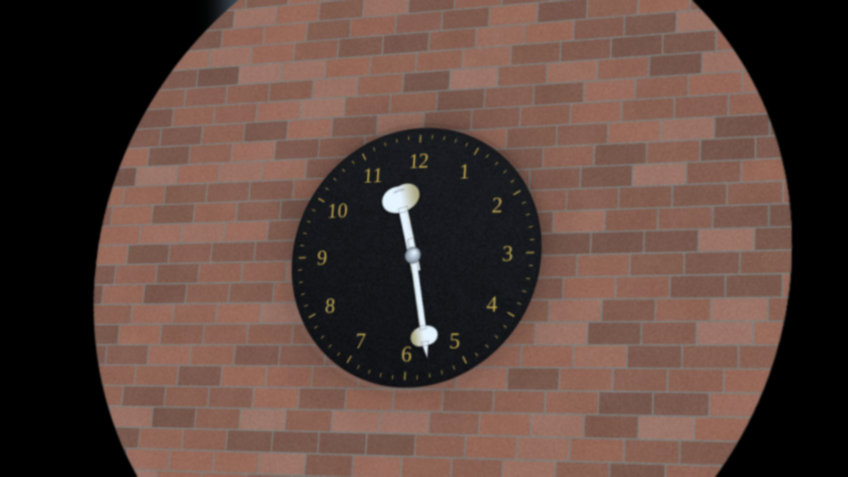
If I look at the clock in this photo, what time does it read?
11:28
